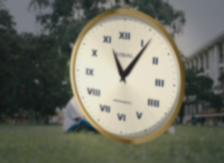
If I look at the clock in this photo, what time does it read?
11:06
